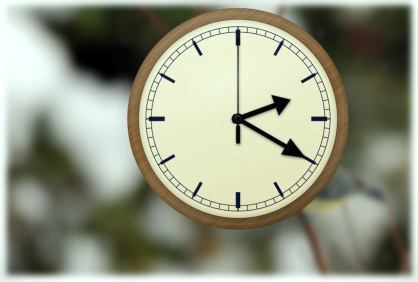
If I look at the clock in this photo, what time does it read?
2:20:00
